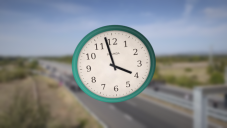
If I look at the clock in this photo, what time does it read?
3:58
